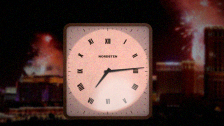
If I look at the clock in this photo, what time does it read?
7:14
